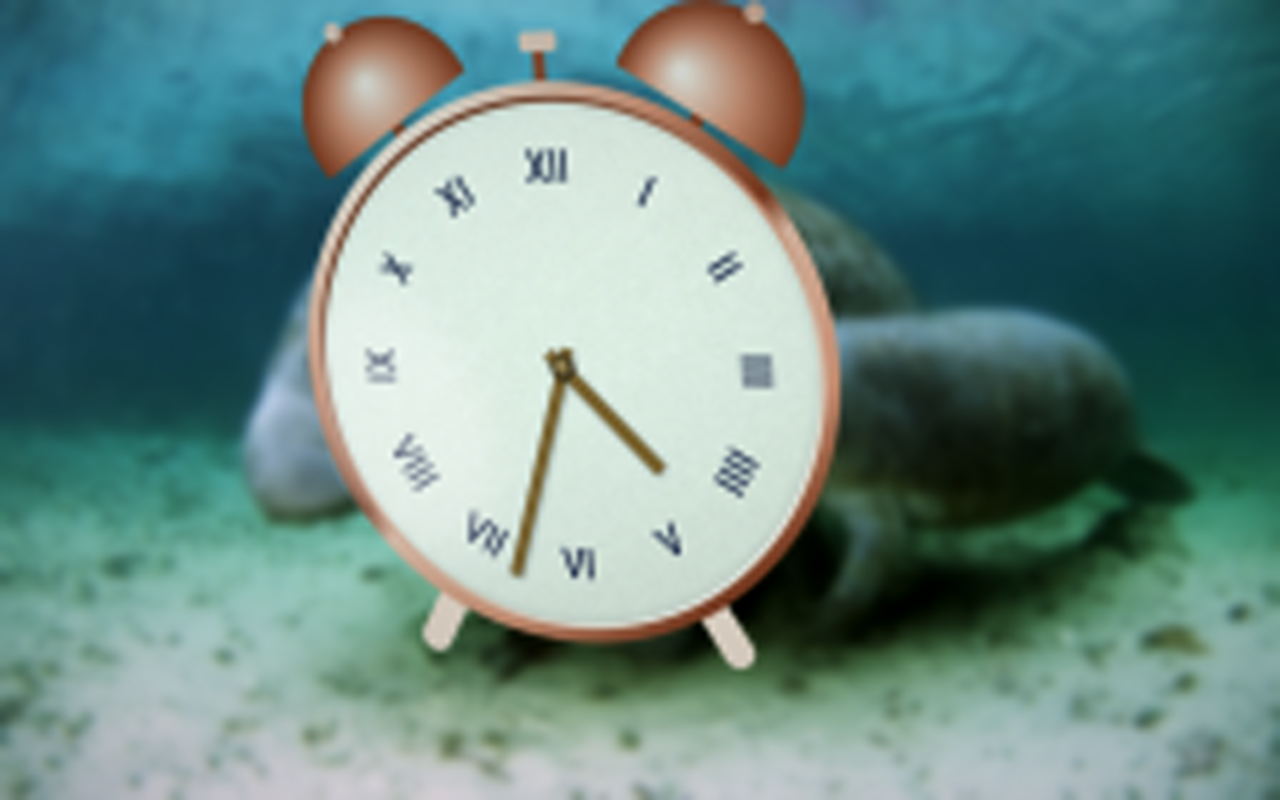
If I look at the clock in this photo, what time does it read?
4:33
